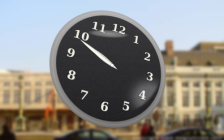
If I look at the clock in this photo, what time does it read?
9:49
